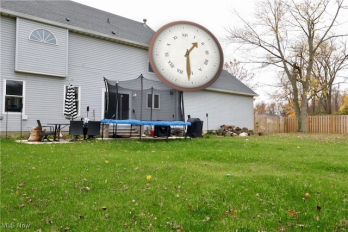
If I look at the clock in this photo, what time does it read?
1:31
